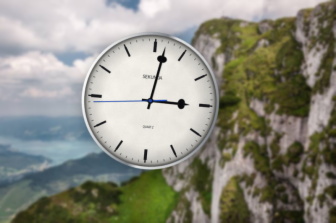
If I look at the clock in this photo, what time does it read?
3:01:44
